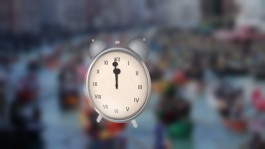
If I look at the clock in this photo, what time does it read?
11:59
